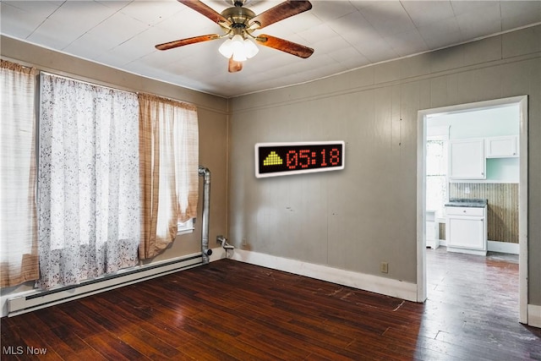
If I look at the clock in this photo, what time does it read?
5:18
